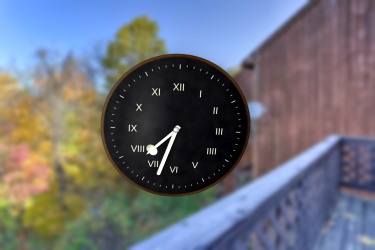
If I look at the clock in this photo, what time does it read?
7:33
